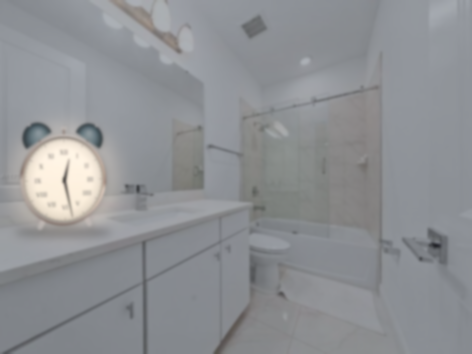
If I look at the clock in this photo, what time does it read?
12:28
